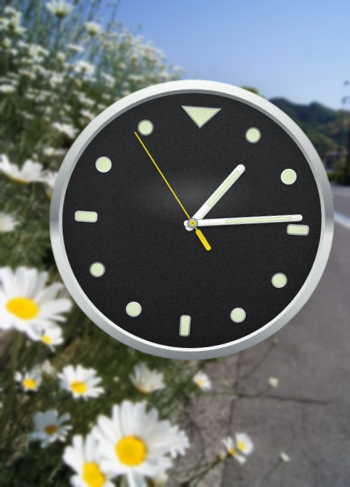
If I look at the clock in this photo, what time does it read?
1:13:54
